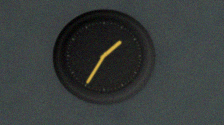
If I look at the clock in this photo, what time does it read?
1:35
